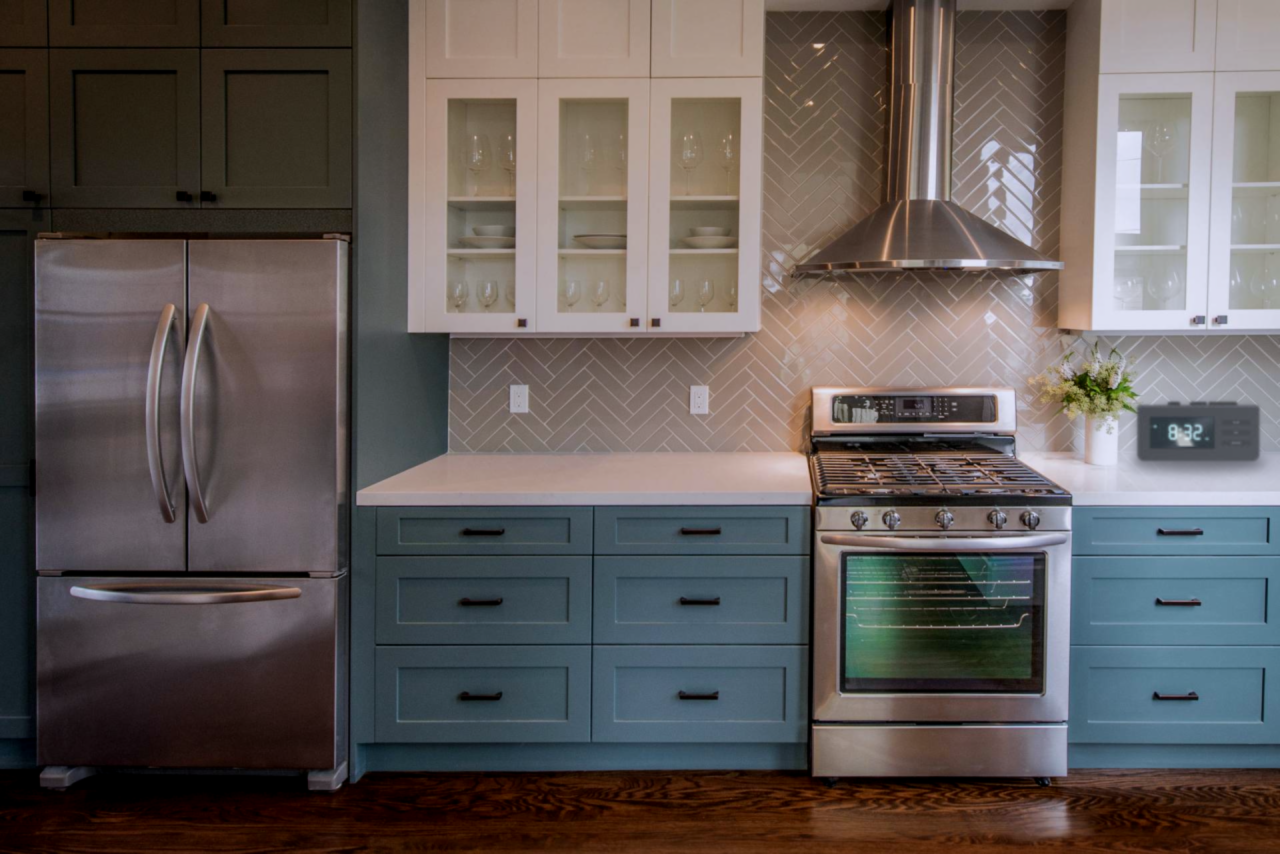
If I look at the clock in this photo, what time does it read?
8:32
